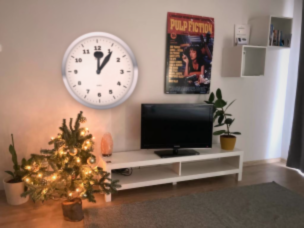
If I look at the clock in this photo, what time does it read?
12:06
